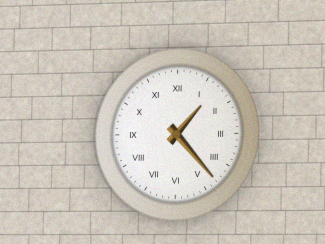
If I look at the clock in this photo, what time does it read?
1:23
